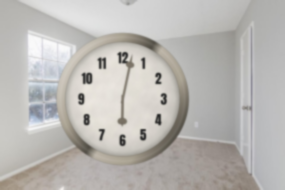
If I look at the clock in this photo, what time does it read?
6:02
